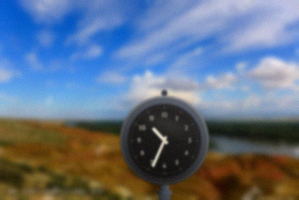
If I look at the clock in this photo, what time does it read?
10:34
